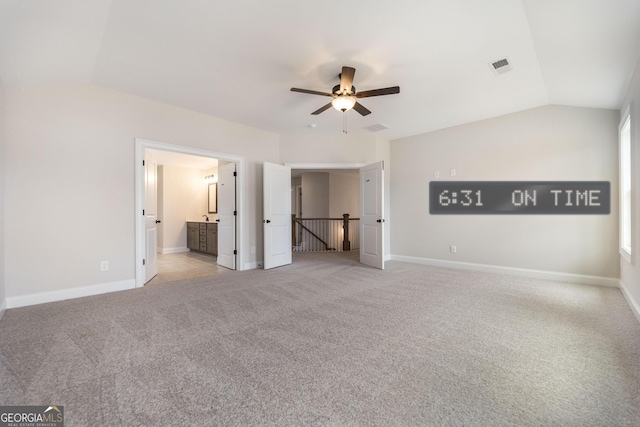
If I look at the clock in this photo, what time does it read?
6:31
